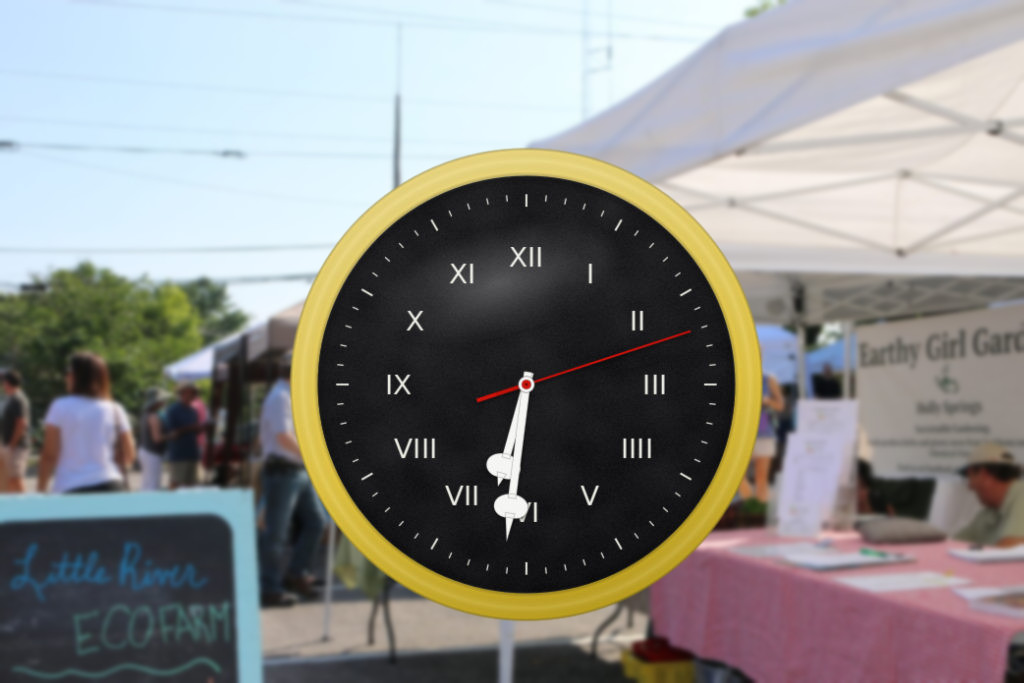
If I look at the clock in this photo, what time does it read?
6:31:12
